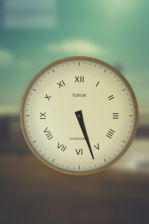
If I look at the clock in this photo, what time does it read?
5:27
